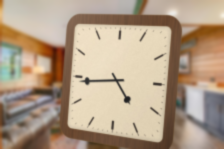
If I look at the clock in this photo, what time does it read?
4:44
